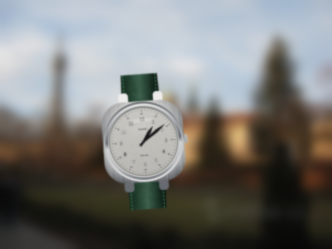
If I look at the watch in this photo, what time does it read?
1:09
